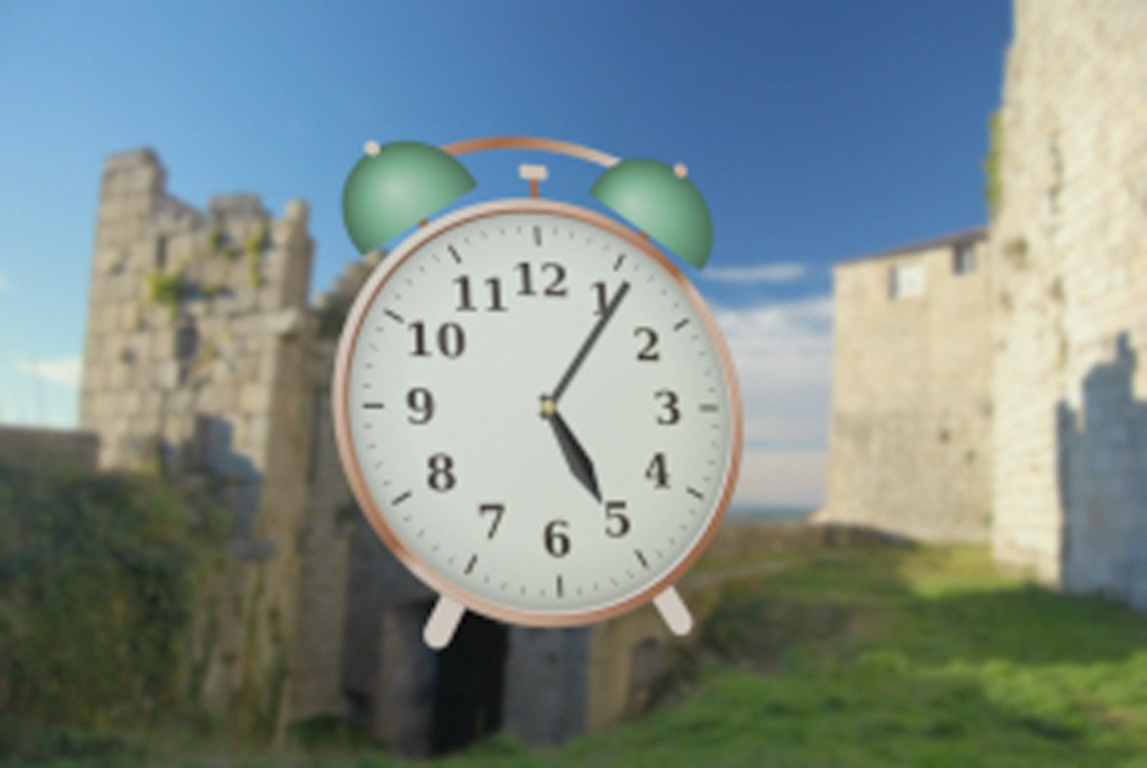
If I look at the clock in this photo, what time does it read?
5:06
